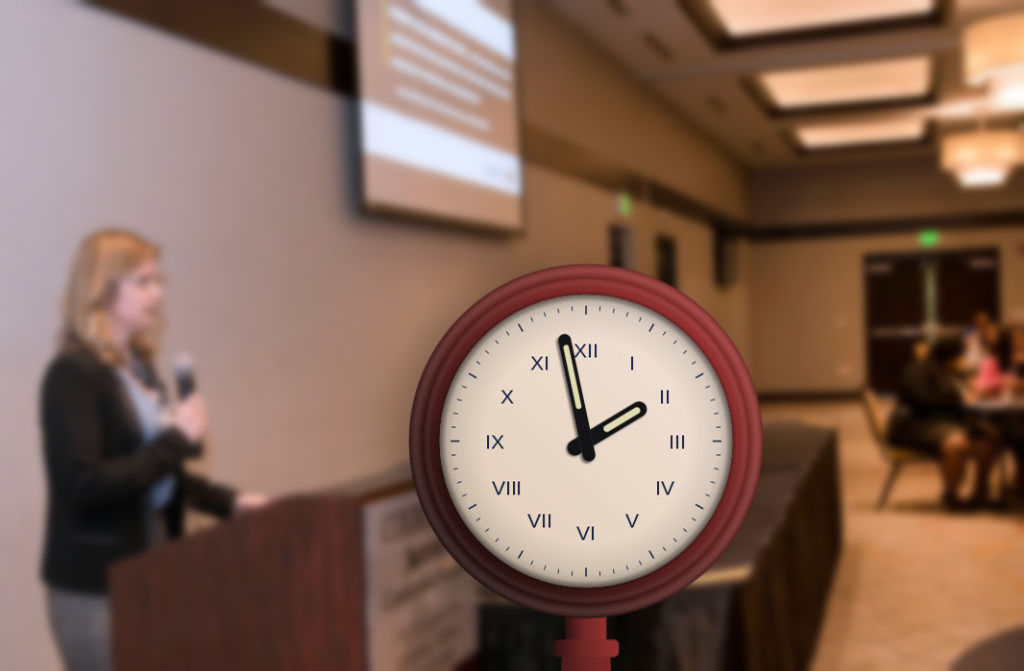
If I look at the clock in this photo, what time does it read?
1:58
